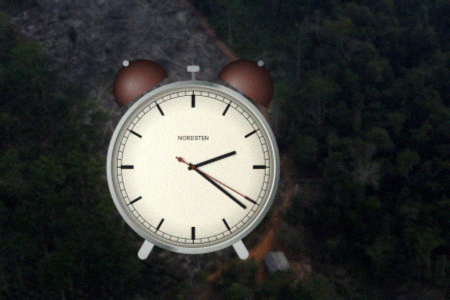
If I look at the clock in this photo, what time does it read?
2:21:20
